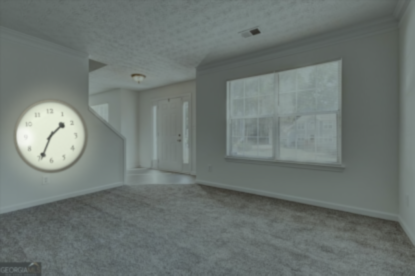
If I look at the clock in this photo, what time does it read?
1:34
